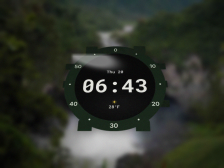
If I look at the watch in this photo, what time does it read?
6:43
